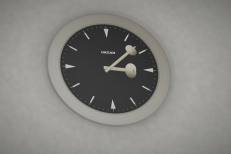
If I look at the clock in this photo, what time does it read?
3:08
